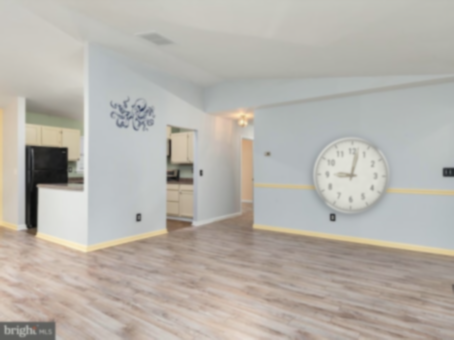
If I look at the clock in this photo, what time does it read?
9:02
